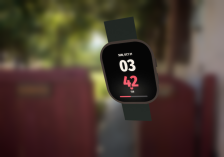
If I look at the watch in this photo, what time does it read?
3:42
